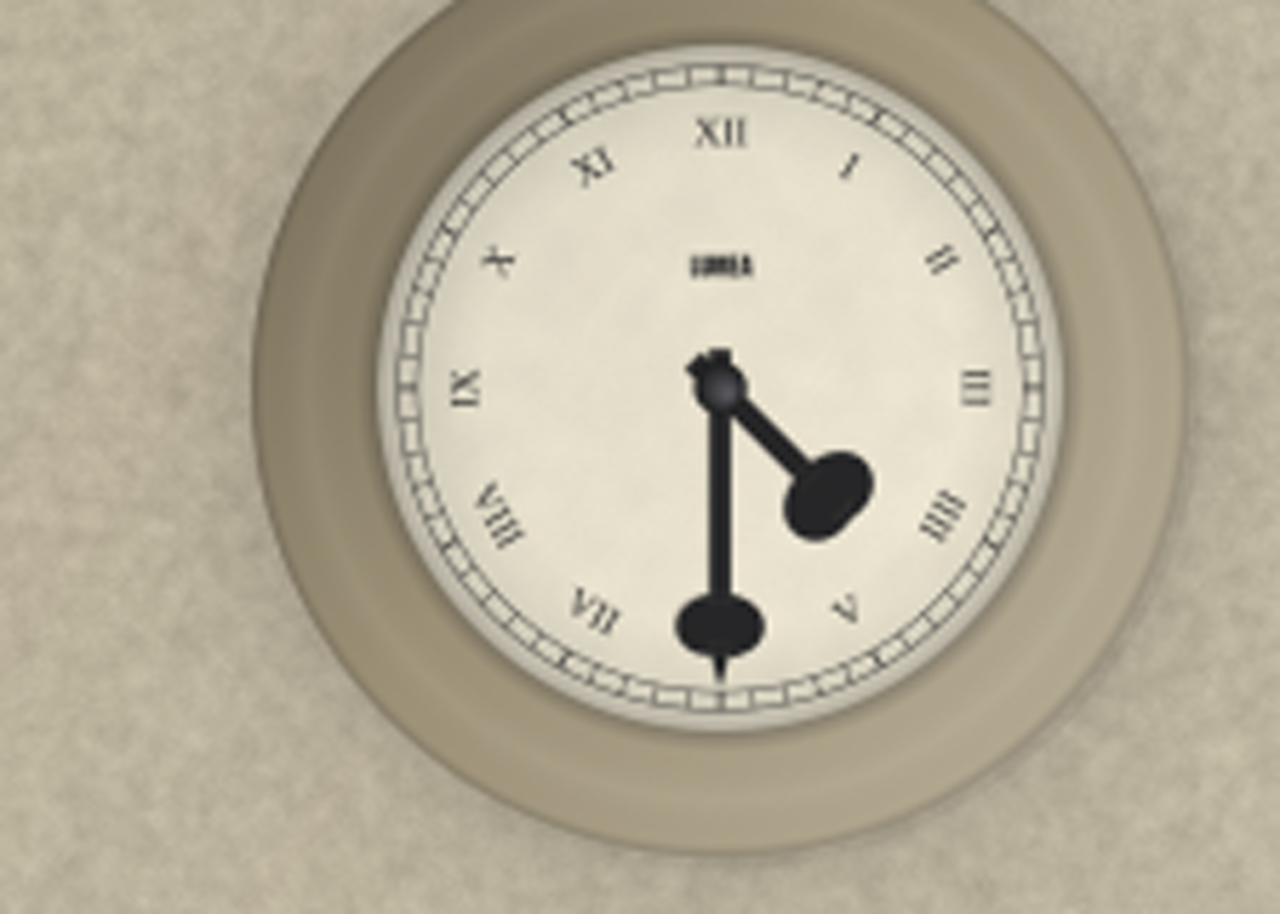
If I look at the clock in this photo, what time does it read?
4:30
